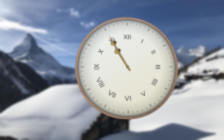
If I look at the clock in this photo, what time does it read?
10:55
